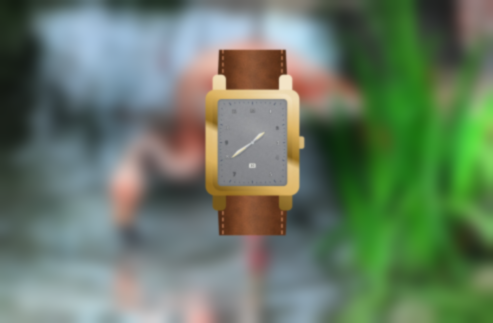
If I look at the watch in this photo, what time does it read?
1:39
